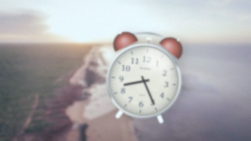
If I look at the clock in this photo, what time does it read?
8:25
